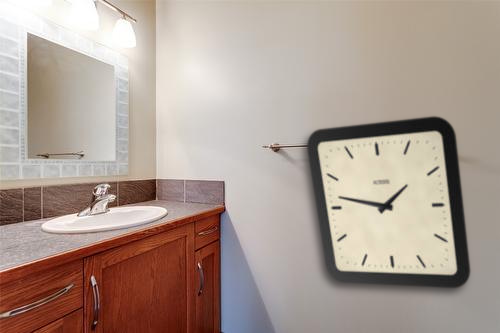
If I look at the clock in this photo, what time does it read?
1:47
